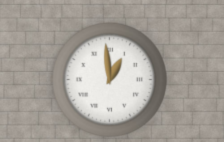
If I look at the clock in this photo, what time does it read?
12:59
